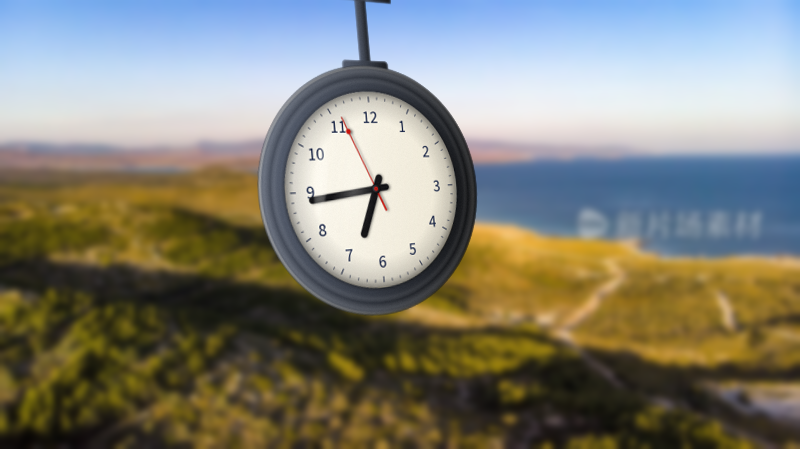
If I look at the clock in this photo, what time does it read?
6:43:56
